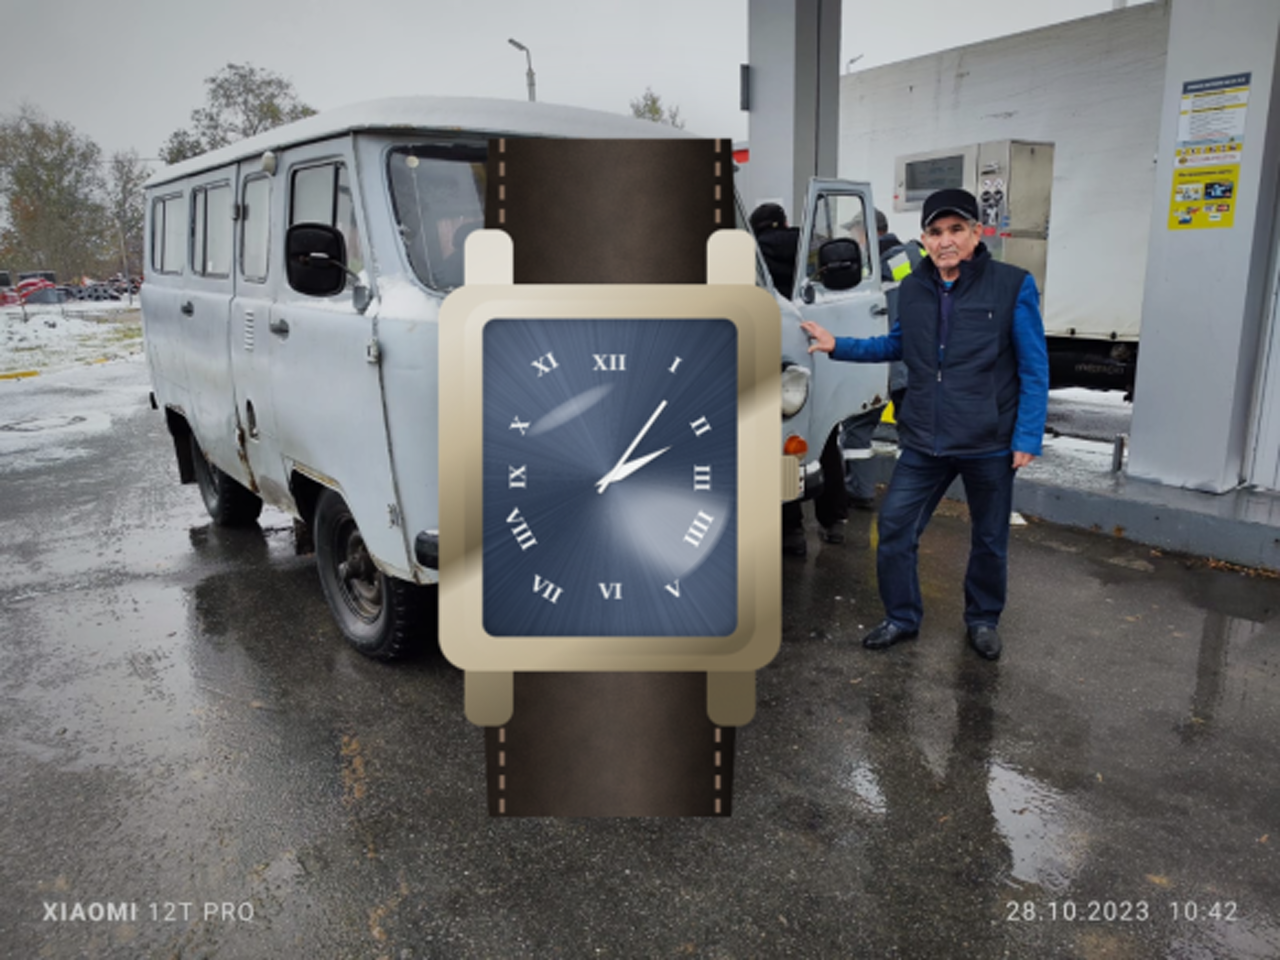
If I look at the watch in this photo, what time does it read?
2:06
